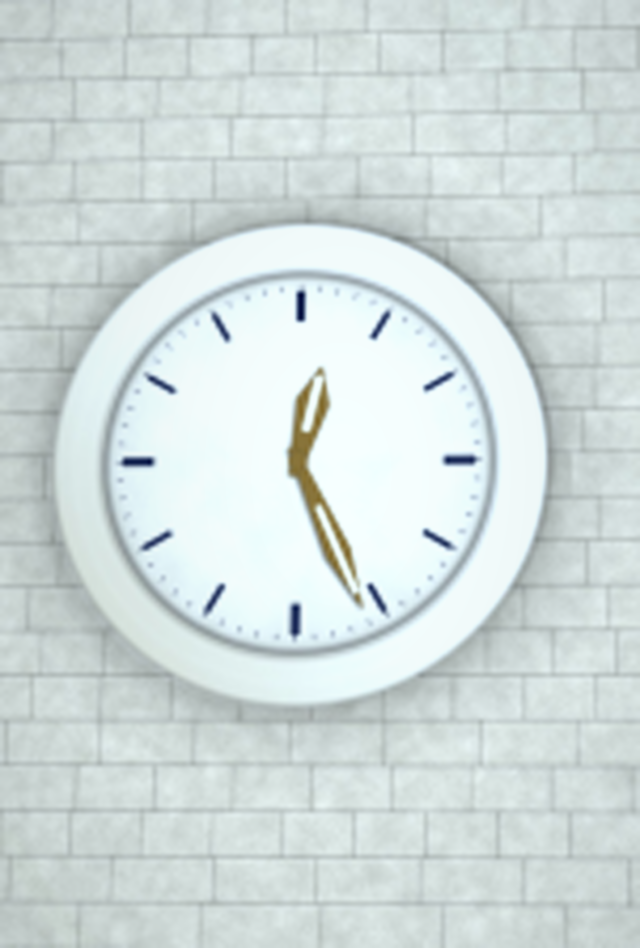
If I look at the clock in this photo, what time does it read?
12:26
